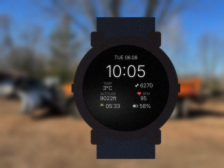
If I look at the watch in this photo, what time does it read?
10:05
